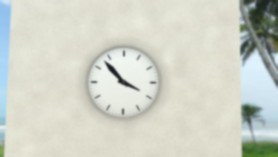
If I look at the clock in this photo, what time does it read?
3:53
